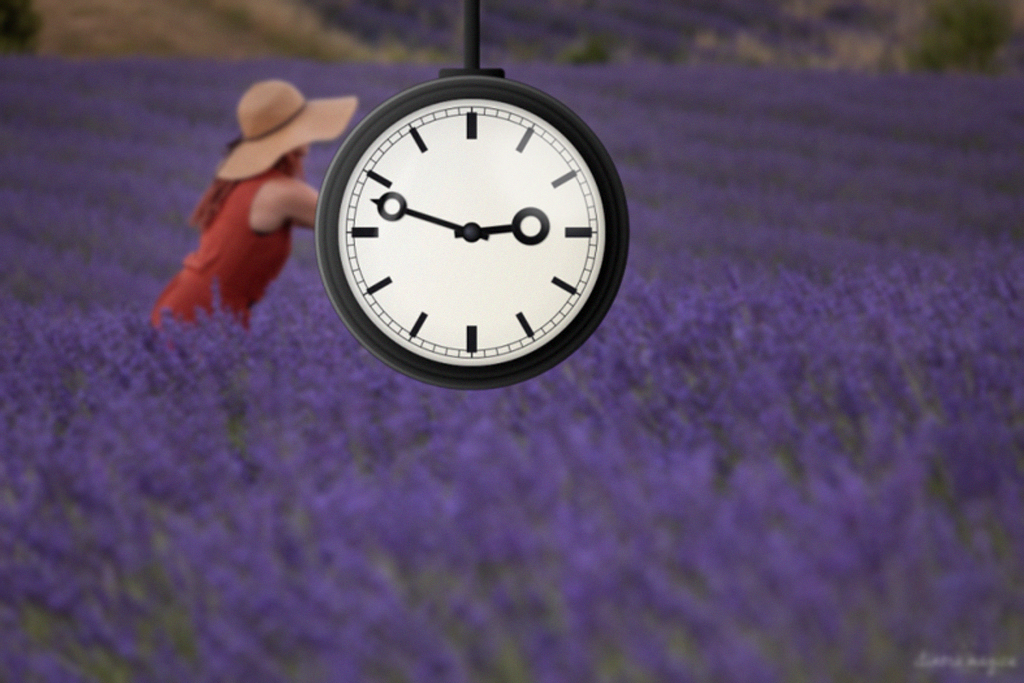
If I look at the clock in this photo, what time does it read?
2:48
